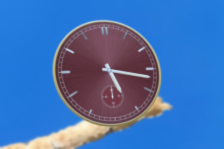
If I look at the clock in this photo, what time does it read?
5:17
